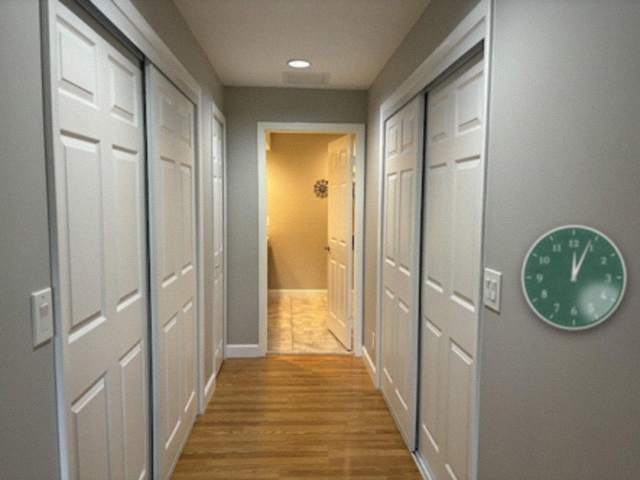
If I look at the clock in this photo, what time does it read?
12:04
